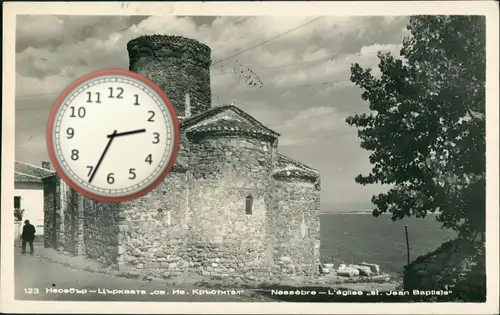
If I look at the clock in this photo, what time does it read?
2:34
